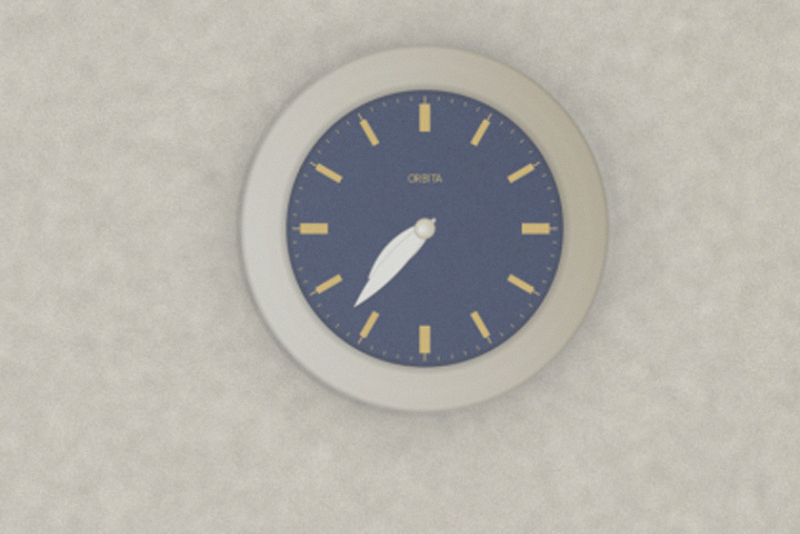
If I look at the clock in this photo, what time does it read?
7:37
